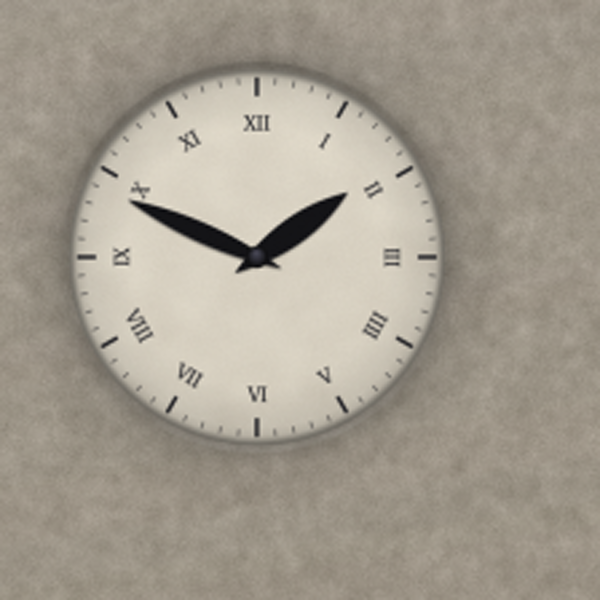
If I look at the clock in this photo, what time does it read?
1:49
